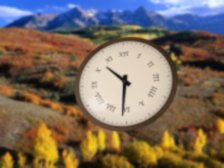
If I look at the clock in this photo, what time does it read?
10:31
